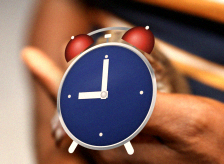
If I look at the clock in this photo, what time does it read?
9:00
